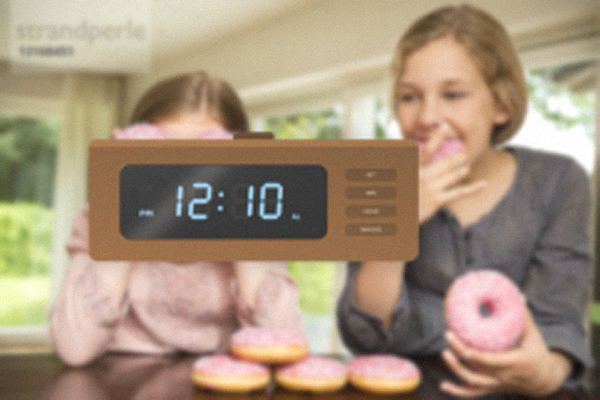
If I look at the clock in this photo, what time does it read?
12:10
